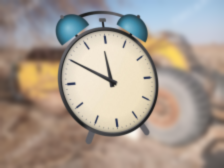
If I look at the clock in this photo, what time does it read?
11:50
